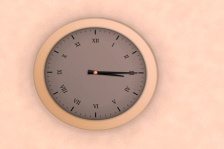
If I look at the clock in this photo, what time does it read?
3:15
